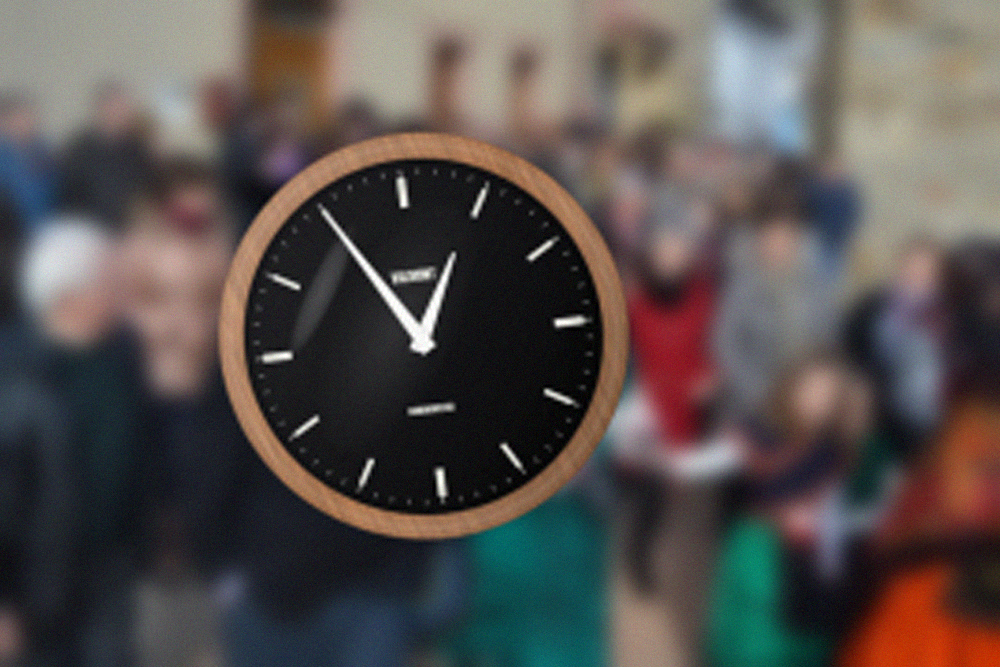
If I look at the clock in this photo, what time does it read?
12:55
